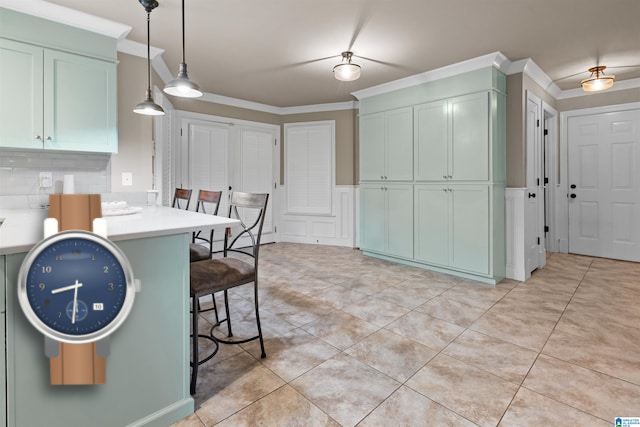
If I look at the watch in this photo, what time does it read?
8:31
